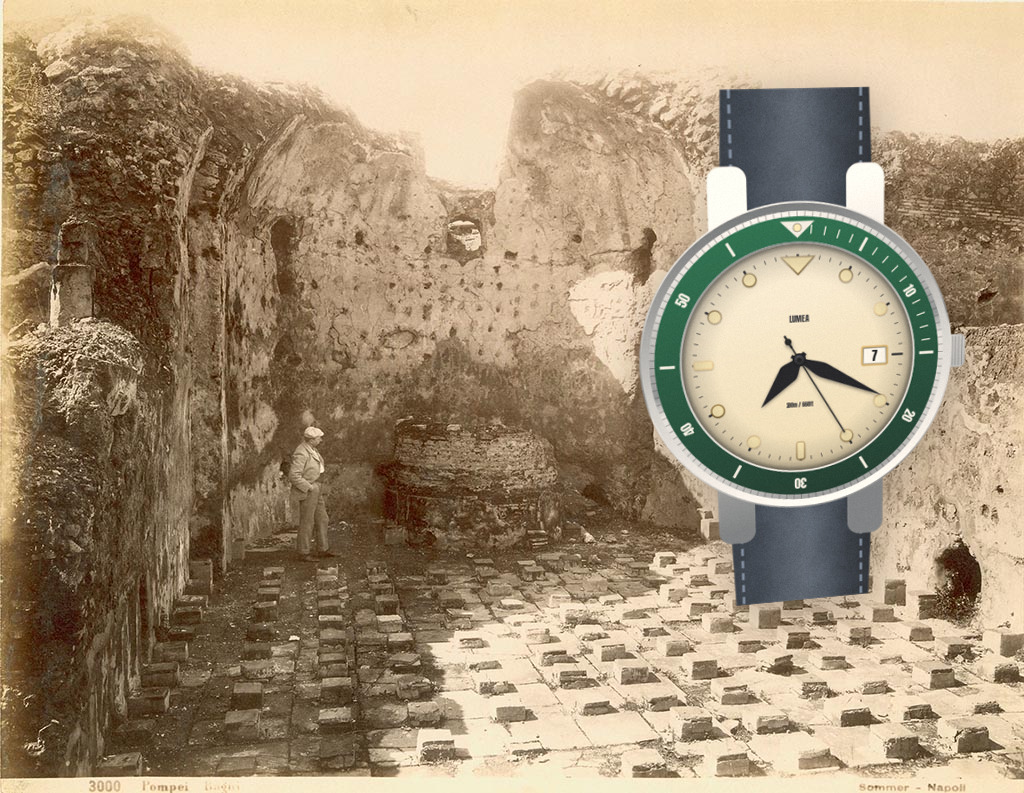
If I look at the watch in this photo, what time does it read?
7:19:25
